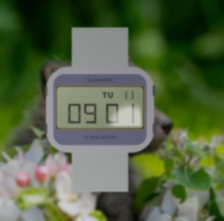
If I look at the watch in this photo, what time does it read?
9:01
